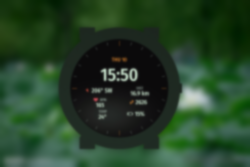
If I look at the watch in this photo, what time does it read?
15:50
